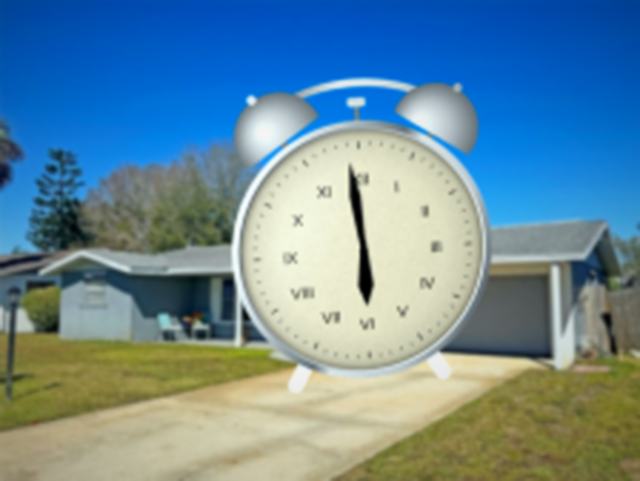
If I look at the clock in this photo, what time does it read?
5:59
